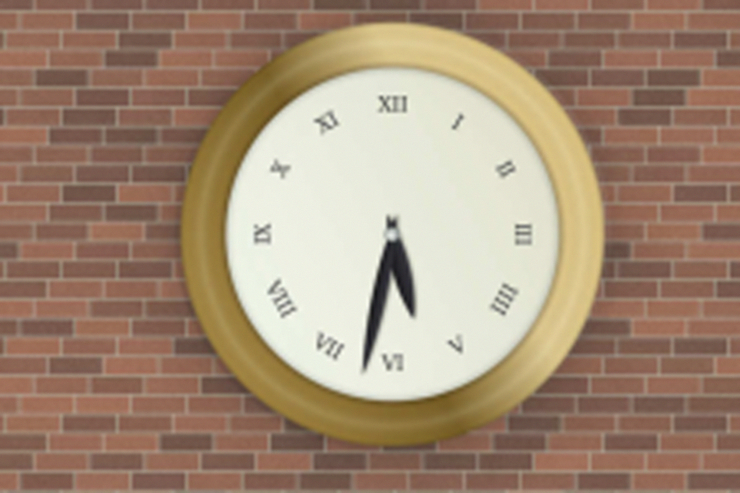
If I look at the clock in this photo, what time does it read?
5:32
